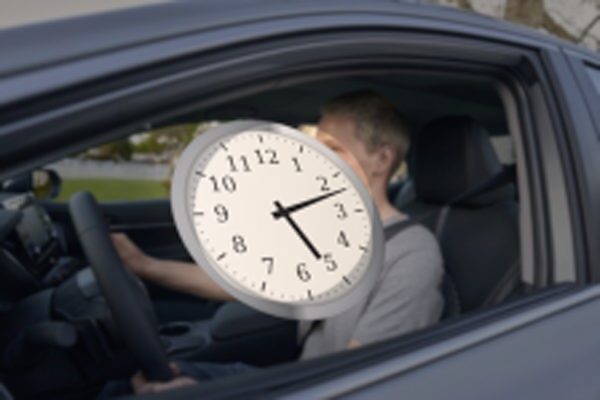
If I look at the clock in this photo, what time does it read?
5:12
